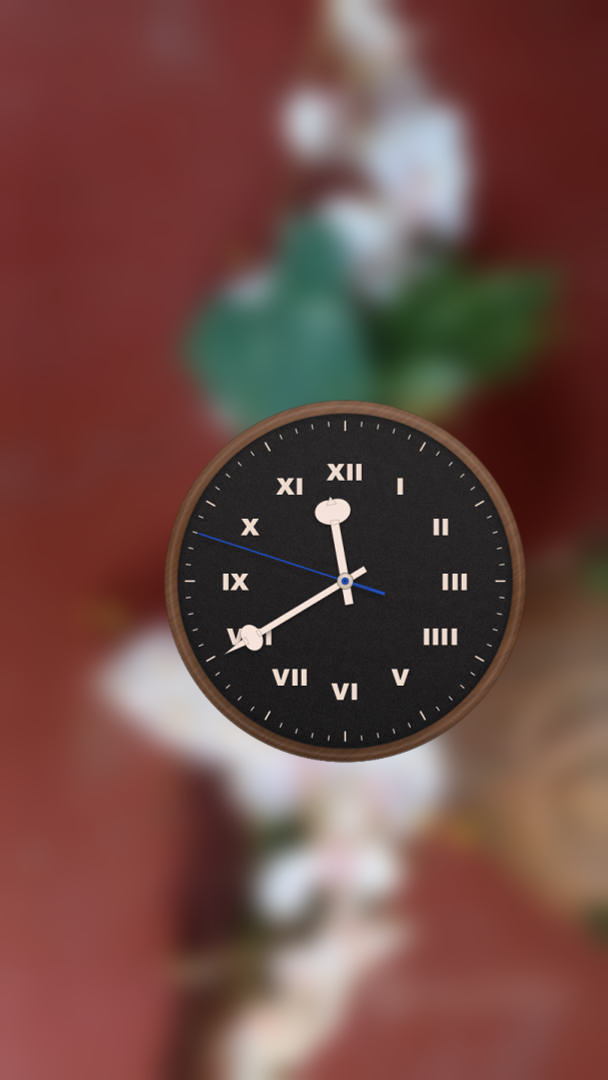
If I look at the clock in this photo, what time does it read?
11:39:48
